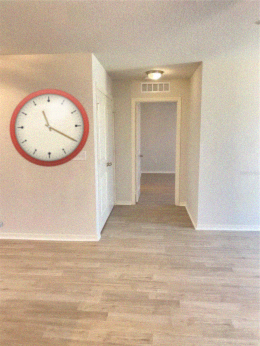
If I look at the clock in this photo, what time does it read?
11:20
